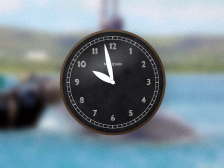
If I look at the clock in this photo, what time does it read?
9:58
